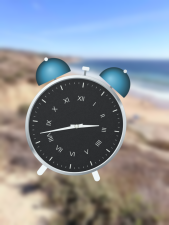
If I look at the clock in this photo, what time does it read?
2:42
